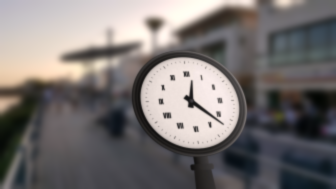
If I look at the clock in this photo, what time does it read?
12:22
